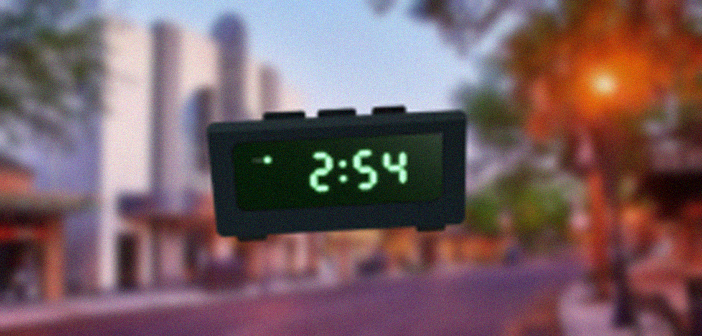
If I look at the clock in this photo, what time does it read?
2:54
